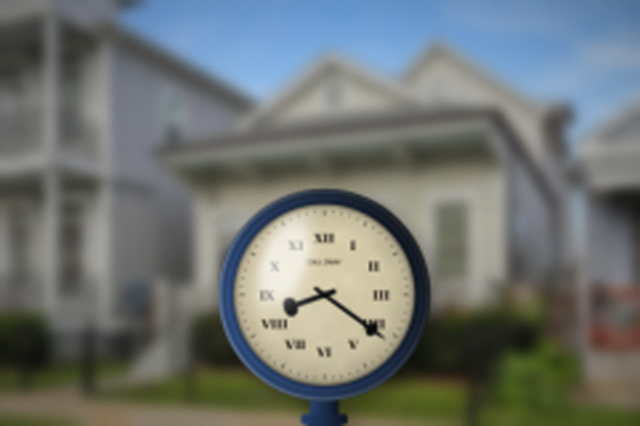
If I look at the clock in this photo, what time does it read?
8:21
